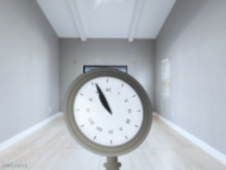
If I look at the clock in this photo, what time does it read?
10:56
